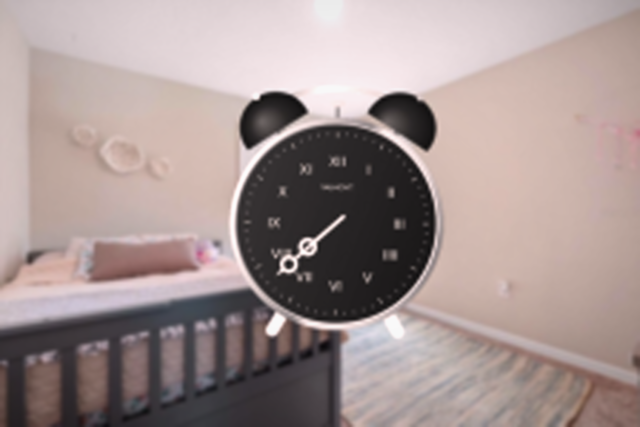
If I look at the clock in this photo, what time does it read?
7:38
